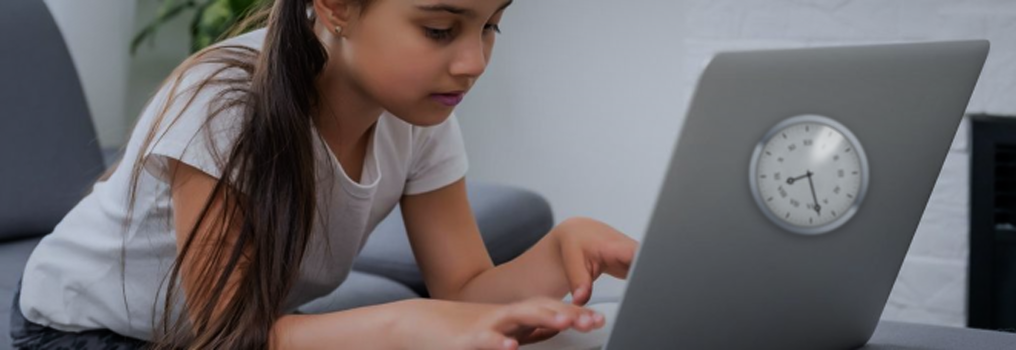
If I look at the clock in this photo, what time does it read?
8:28
